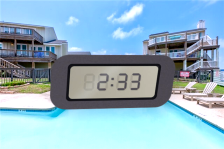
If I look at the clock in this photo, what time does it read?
2:33
